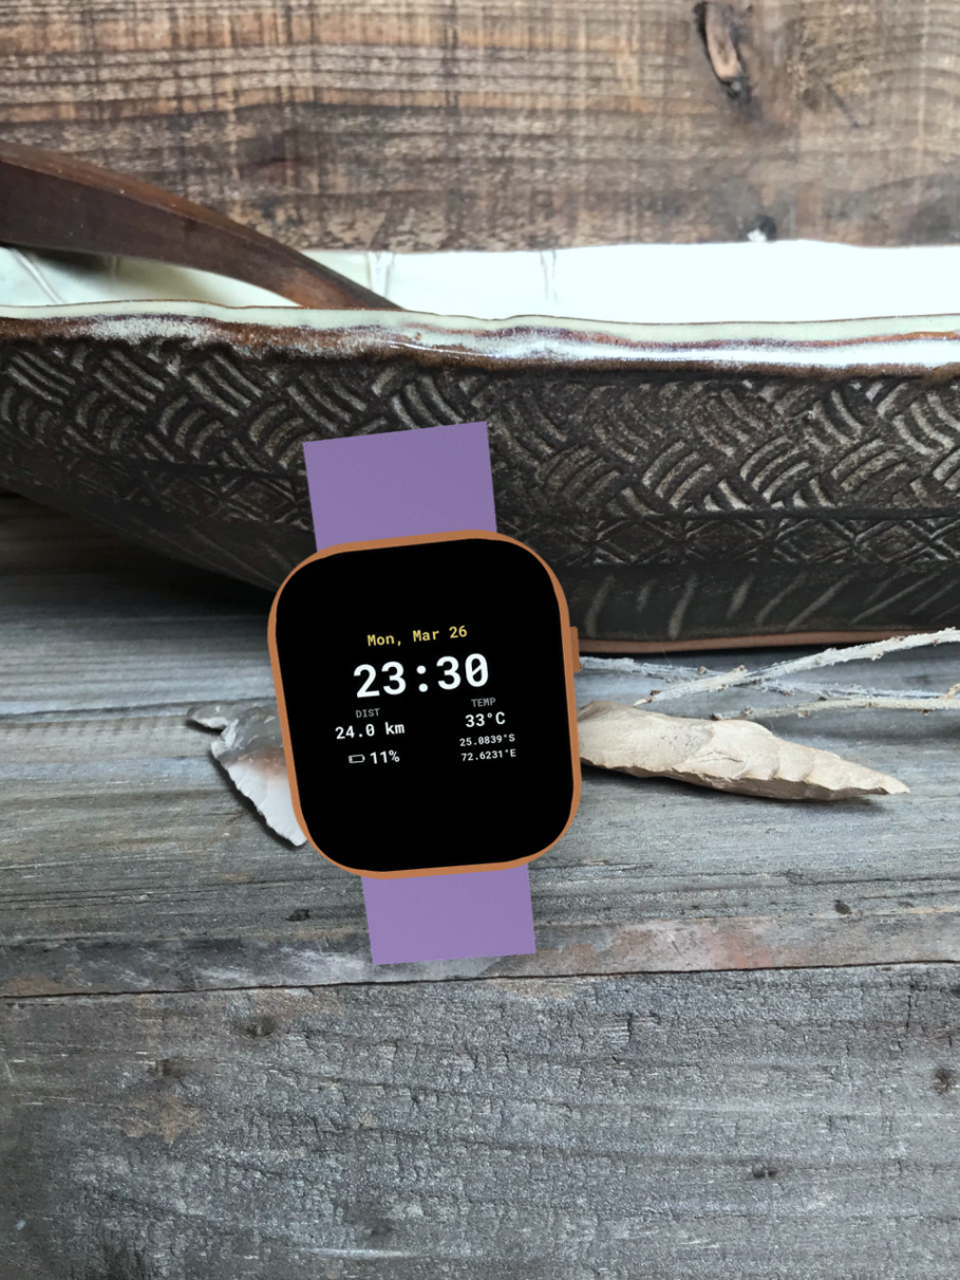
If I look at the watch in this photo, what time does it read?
23:30
